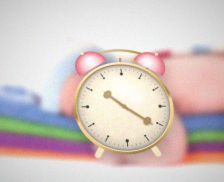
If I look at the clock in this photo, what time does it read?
10:21
